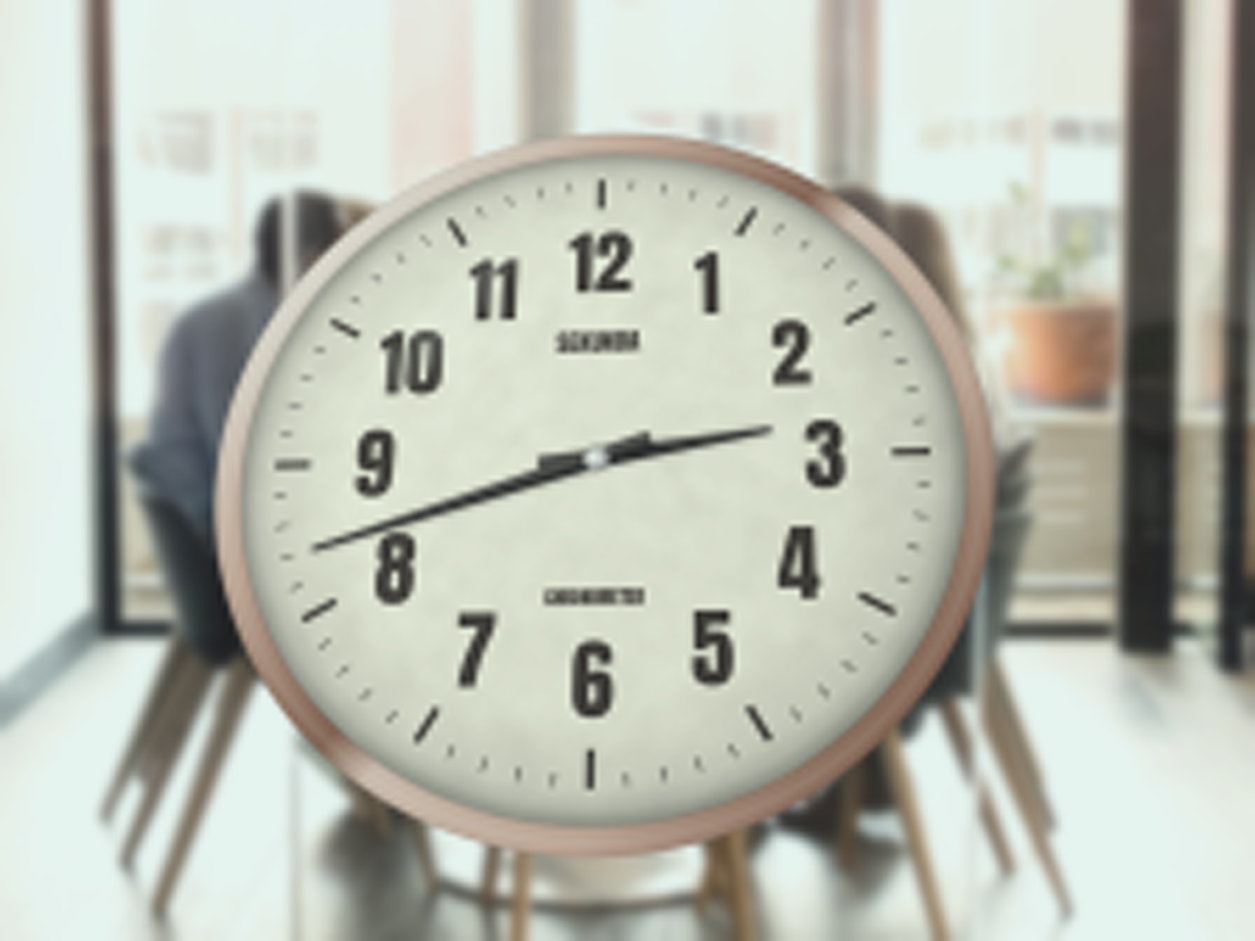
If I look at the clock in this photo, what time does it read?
2:42
